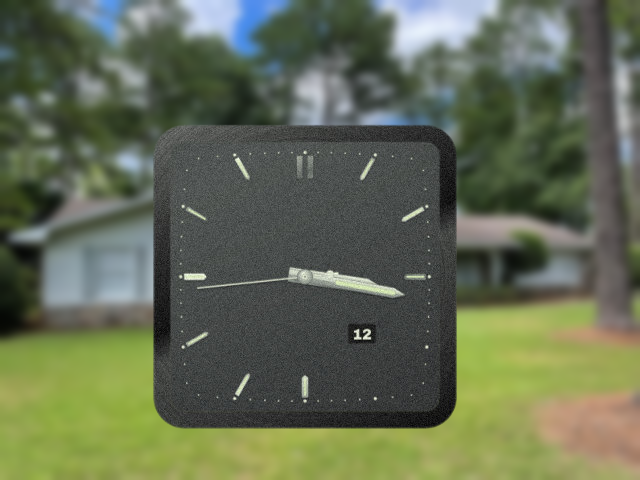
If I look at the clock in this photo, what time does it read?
3:16:44
